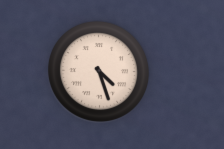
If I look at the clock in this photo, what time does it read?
4:27
